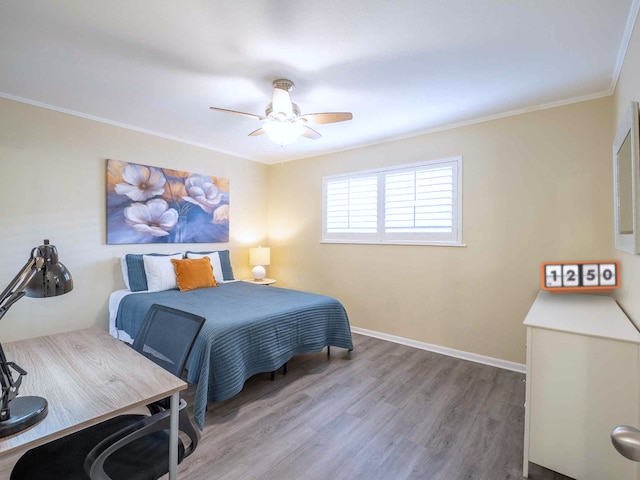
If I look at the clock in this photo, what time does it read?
12:50
